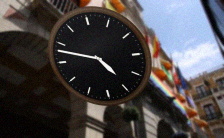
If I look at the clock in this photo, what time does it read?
4:48
